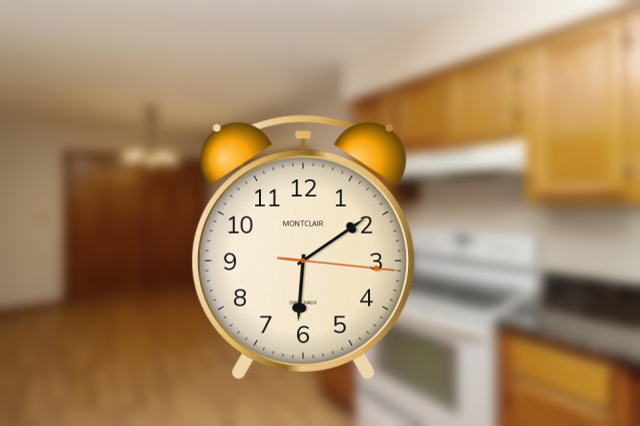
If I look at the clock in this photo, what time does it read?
6:09:16
